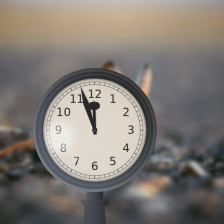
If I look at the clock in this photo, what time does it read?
11:57
